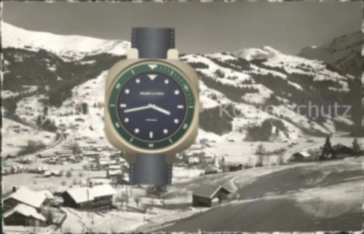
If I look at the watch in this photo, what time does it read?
3:43
